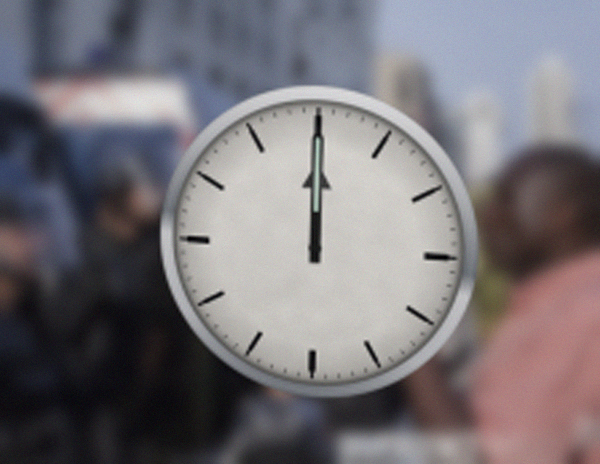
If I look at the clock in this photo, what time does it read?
12:00
